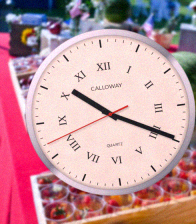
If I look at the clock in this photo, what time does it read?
10:19:42
